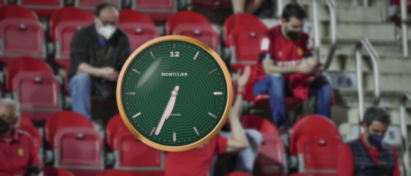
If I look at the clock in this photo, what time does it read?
6:34
